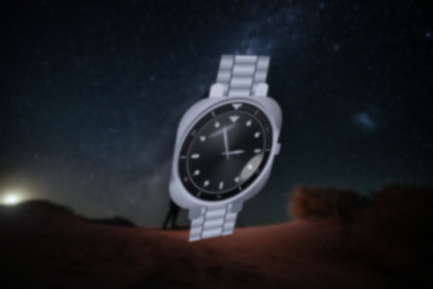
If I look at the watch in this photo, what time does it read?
2:57
